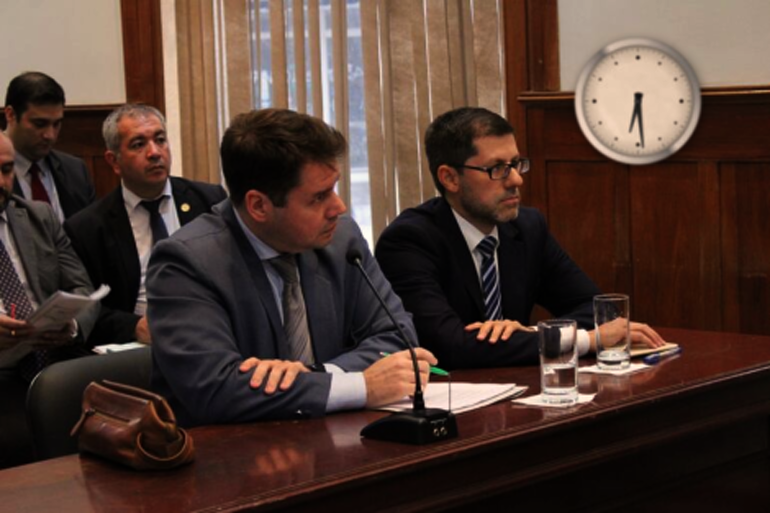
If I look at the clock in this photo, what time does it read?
6:29
